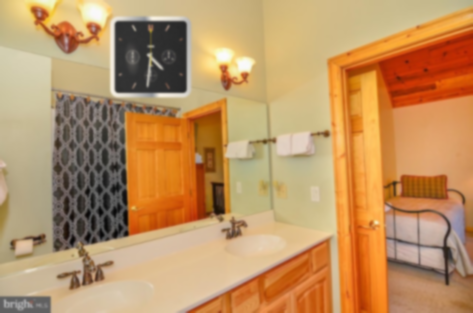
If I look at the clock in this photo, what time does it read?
4:31
